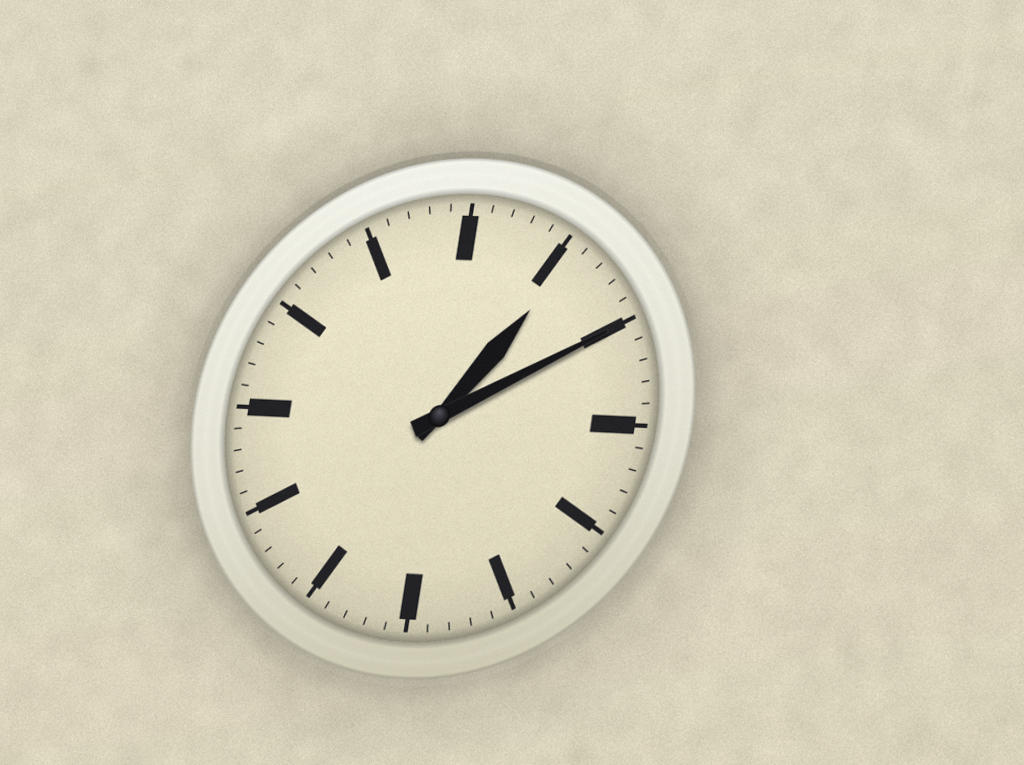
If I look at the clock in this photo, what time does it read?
1:10
